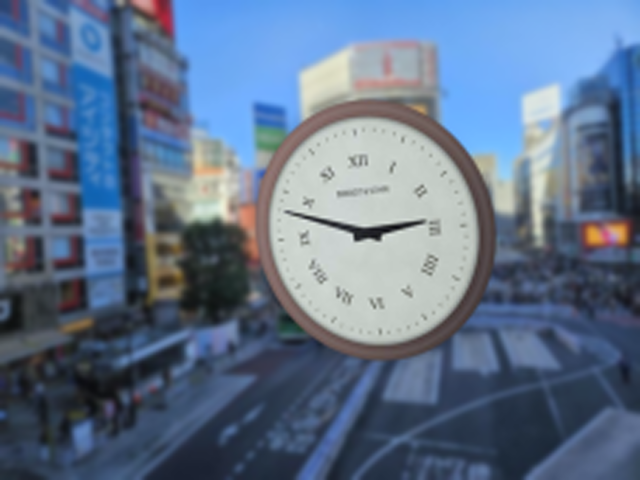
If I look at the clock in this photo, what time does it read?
2:48
